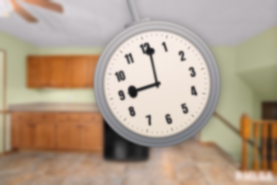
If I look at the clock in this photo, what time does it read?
9:01
